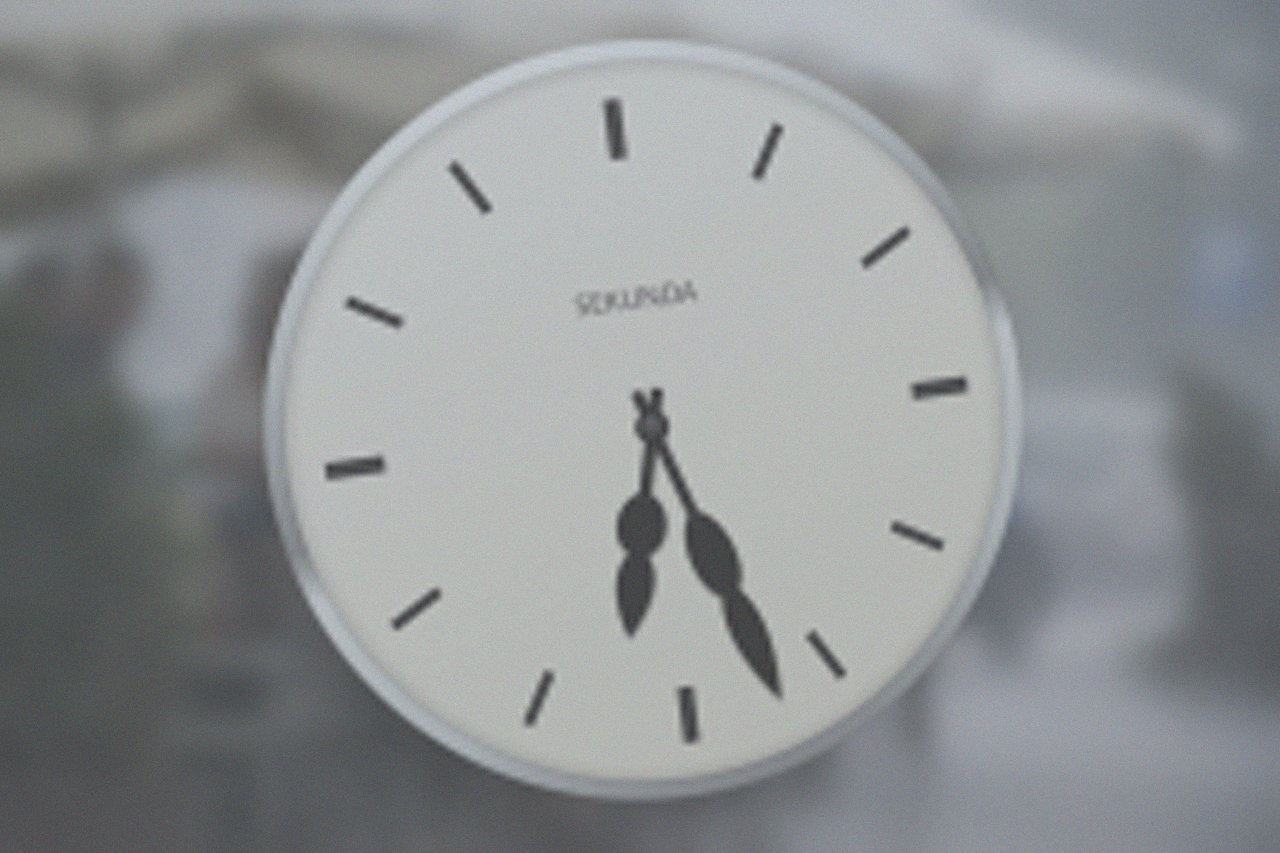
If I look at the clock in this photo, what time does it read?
6:27
